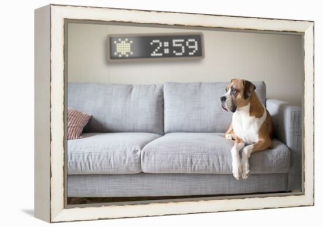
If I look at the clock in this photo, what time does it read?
2:59
